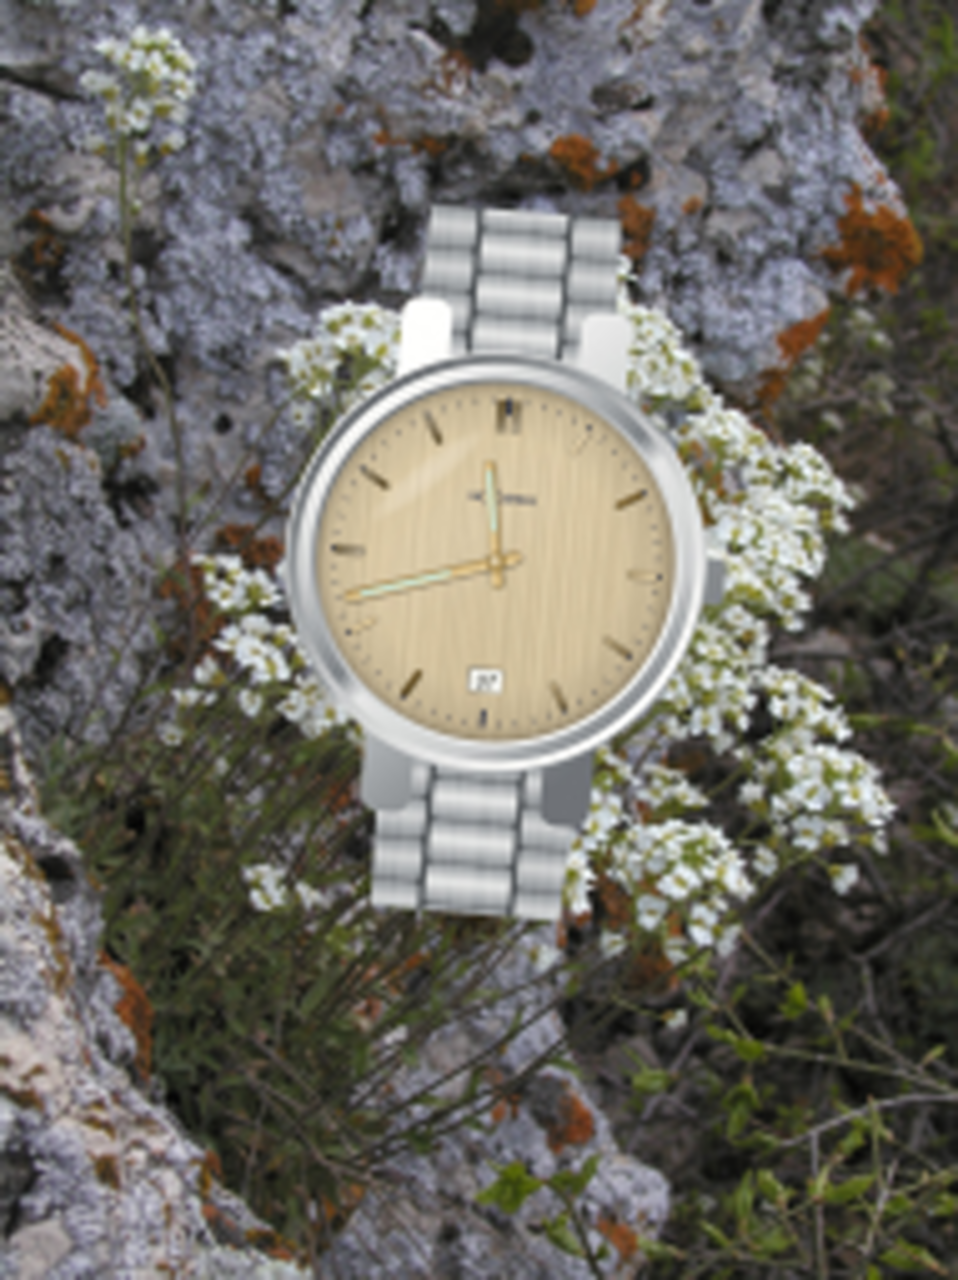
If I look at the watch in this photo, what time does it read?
11:42
